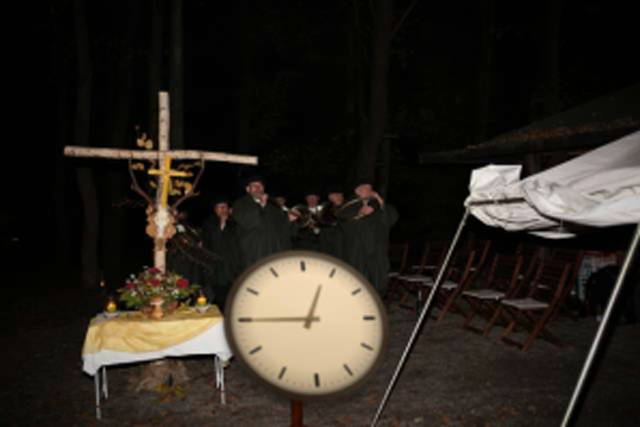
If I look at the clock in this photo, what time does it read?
12:45
